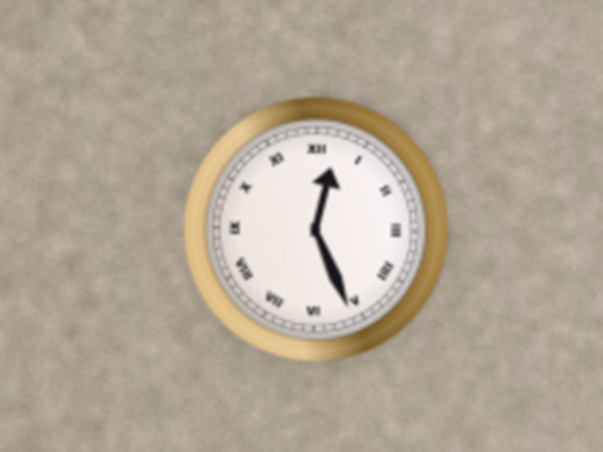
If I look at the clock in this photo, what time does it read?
12:26
